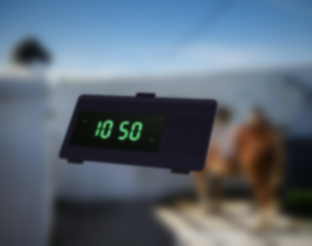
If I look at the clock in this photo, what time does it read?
10:50
